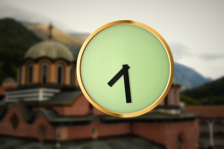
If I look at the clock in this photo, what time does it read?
7:29
